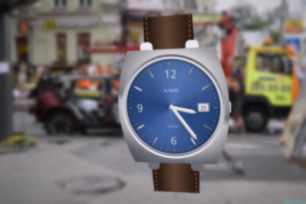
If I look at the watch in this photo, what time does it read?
3:24
